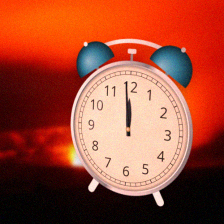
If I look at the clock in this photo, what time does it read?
11:59
